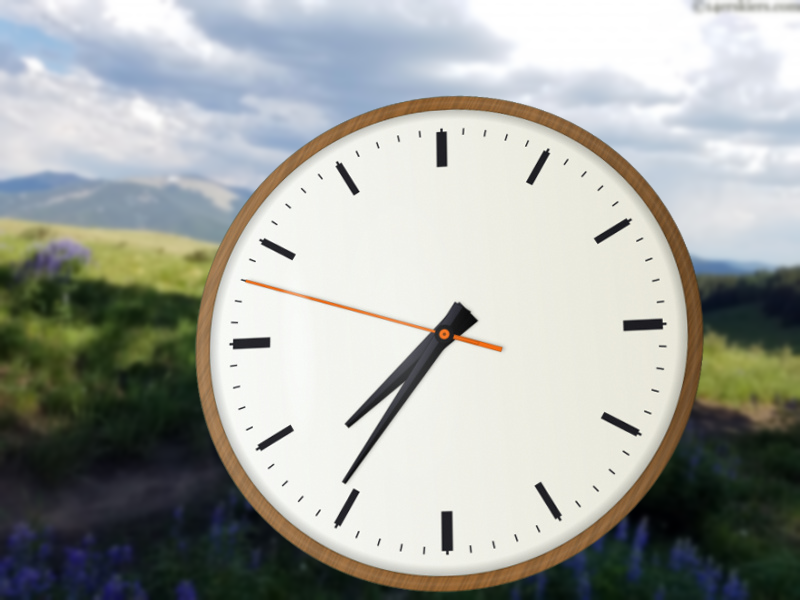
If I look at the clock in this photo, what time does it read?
7:35:48
